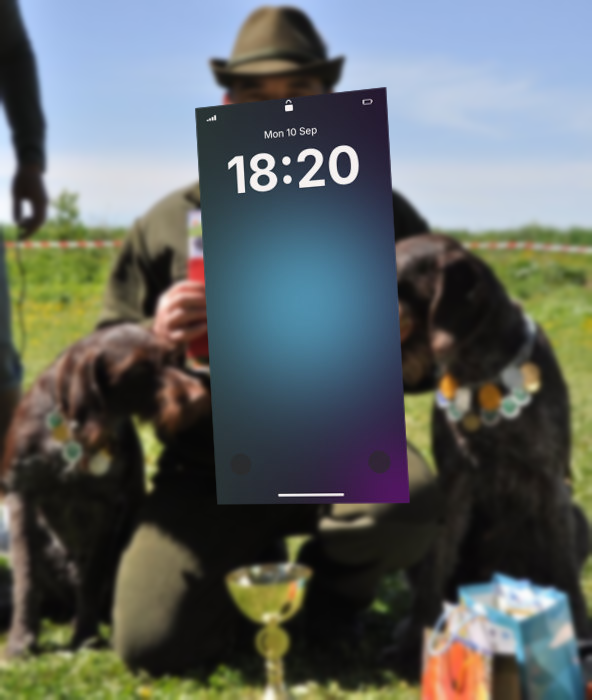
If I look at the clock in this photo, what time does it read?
18:20
